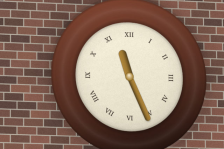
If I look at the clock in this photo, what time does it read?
11:26
